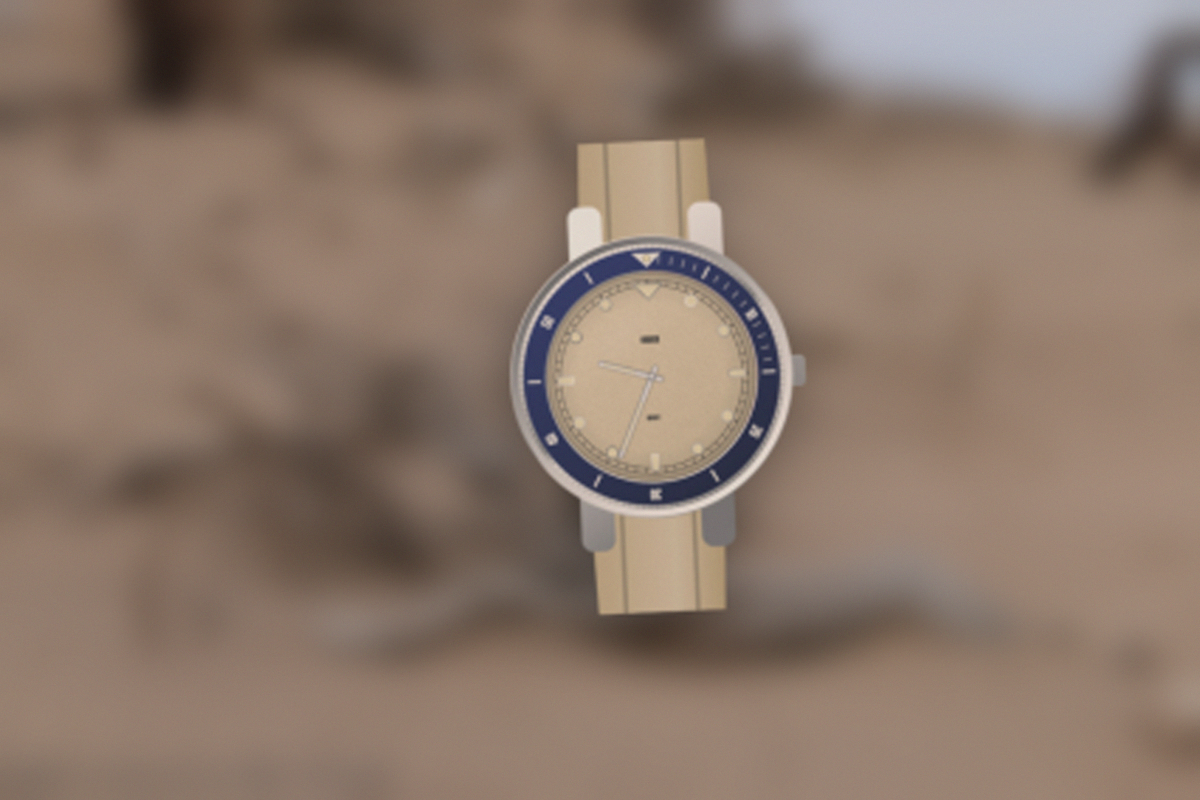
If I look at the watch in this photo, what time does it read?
9:34
